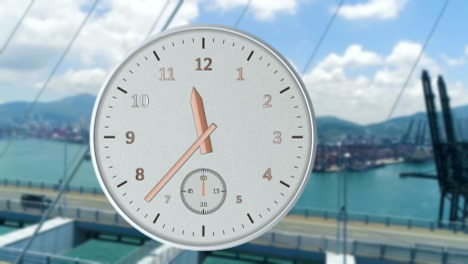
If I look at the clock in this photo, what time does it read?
11:37
